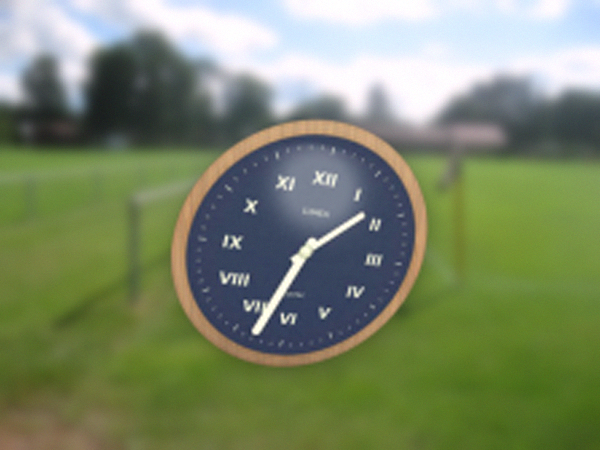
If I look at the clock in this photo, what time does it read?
1:33
